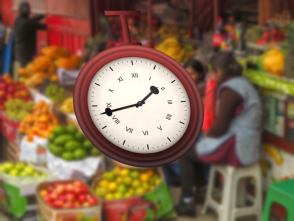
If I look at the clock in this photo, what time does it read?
1:43
